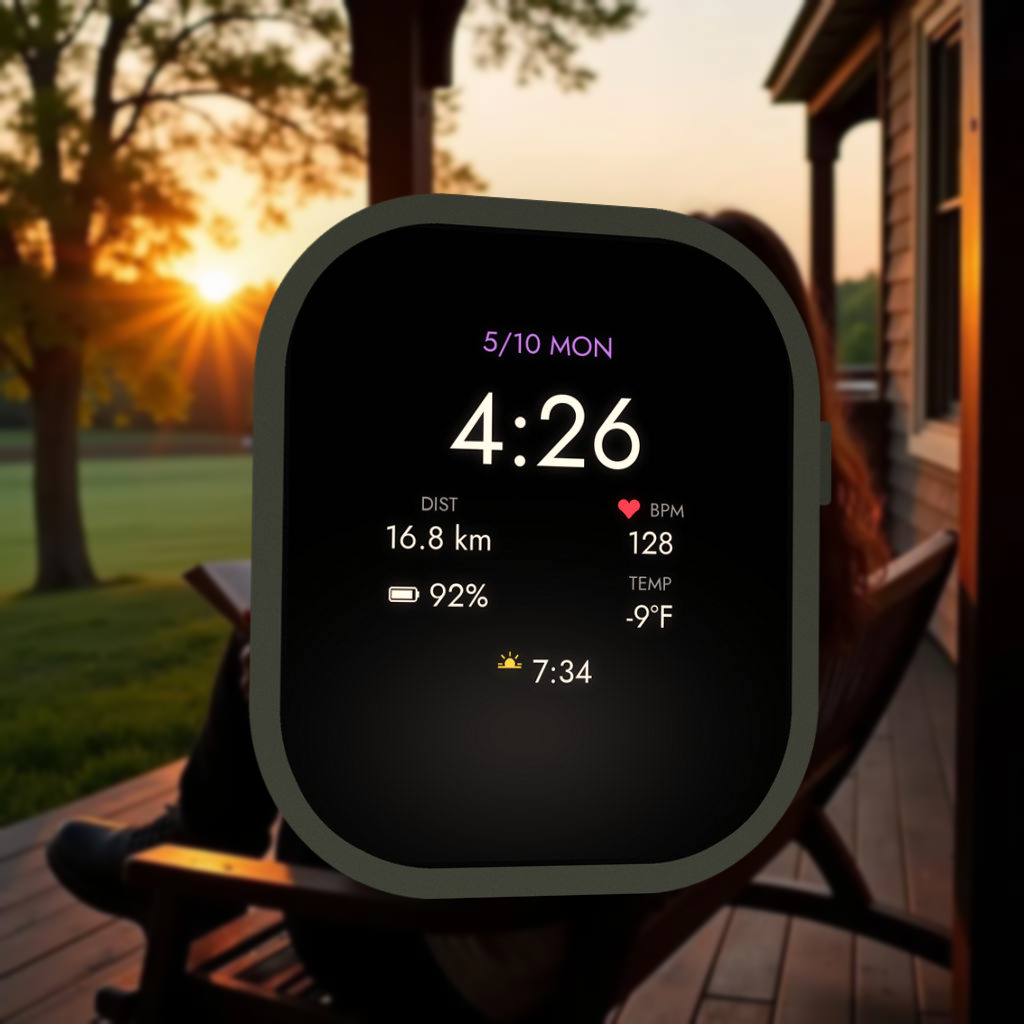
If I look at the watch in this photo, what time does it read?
4:26
